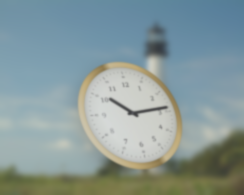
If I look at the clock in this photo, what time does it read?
10:14
